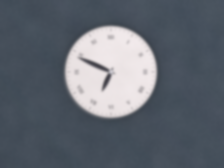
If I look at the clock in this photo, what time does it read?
6:49
